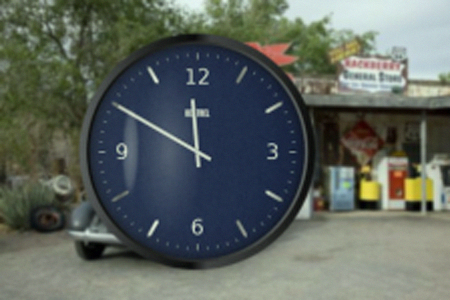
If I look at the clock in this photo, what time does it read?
11:50
